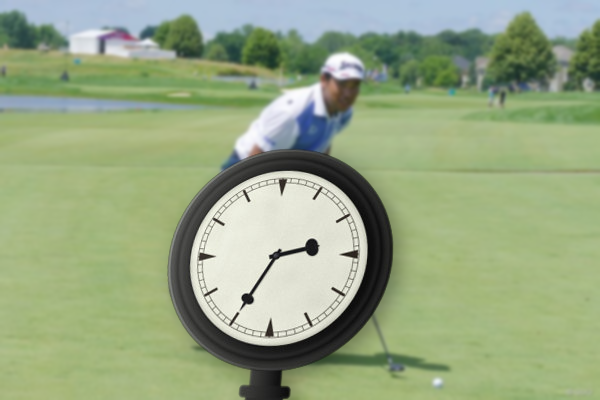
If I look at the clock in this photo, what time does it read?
2:35
